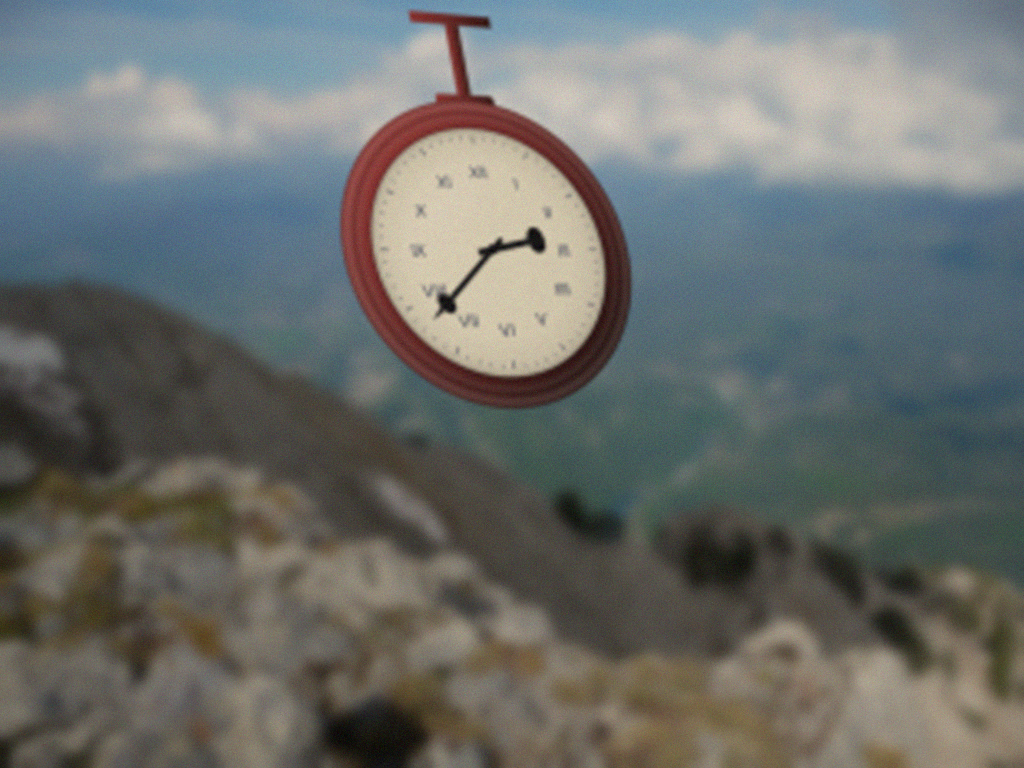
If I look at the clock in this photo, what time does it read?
2:38
